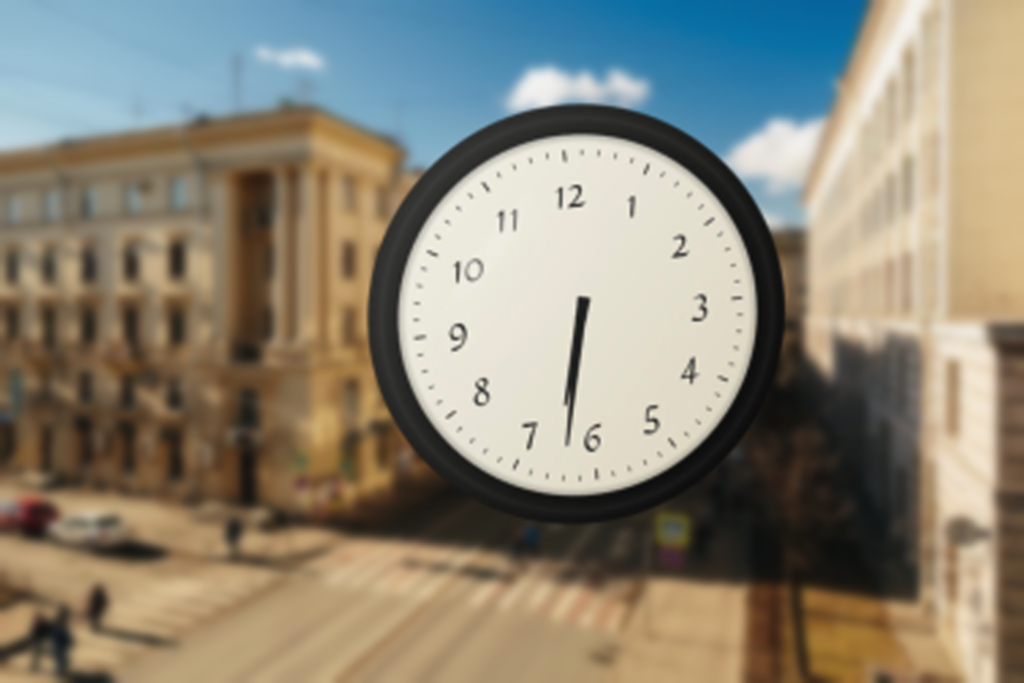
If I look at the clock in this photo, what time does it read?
6:32
